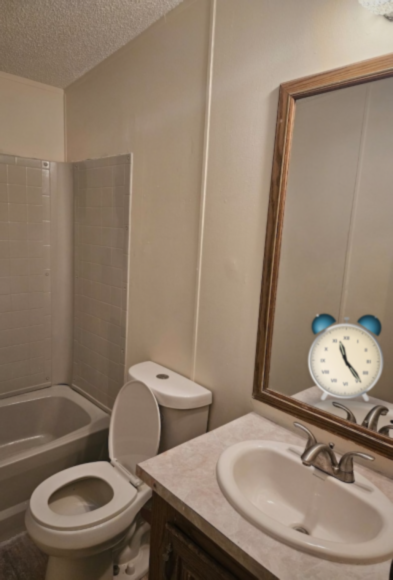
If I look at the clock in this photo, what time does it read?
11:24
